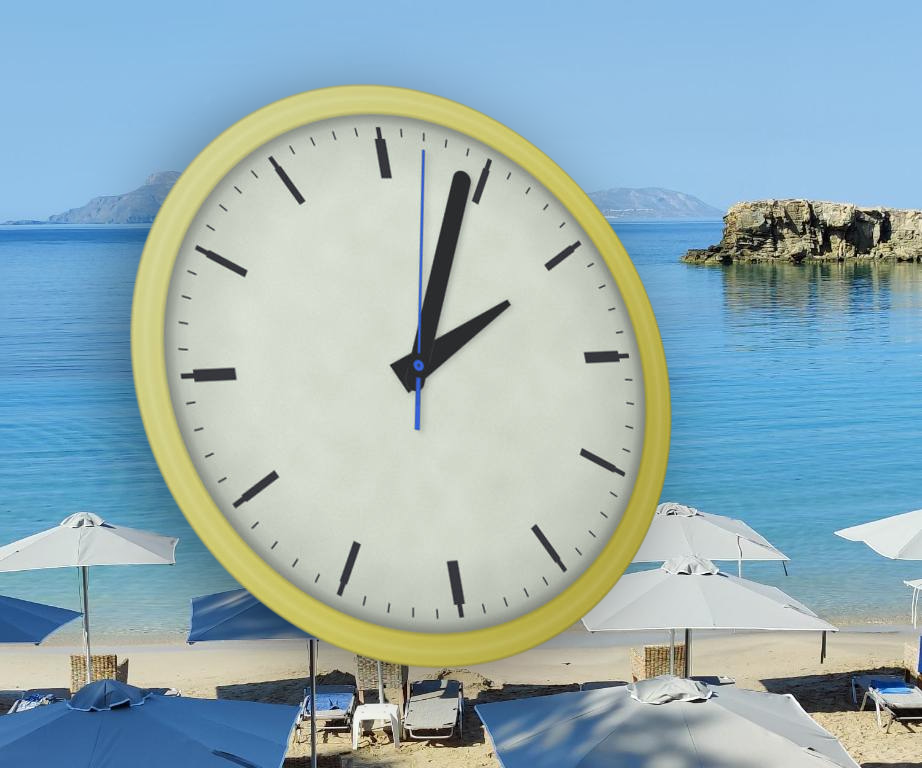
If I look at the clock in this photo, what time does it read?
2:04:02
